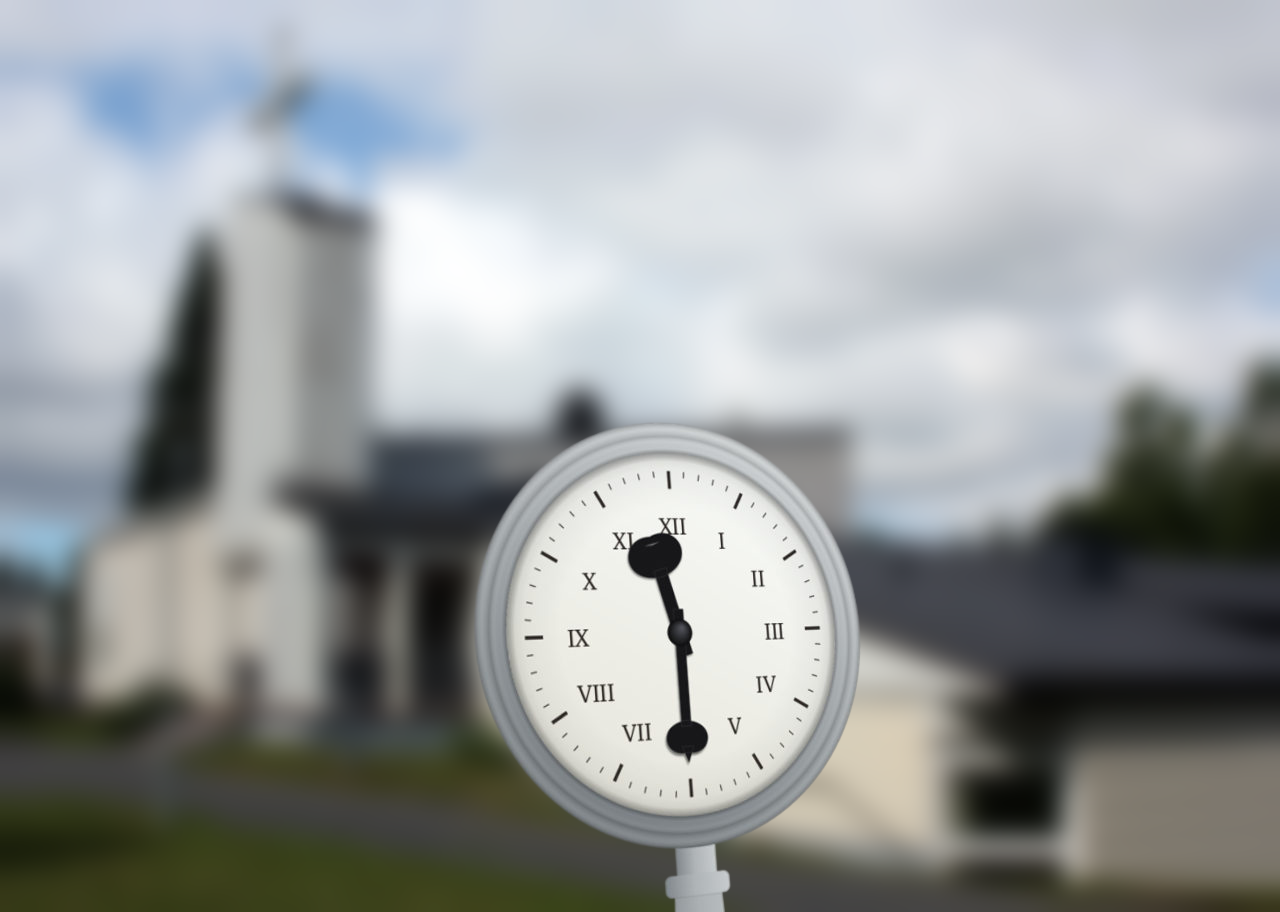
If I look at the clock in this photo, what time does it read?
11:30
